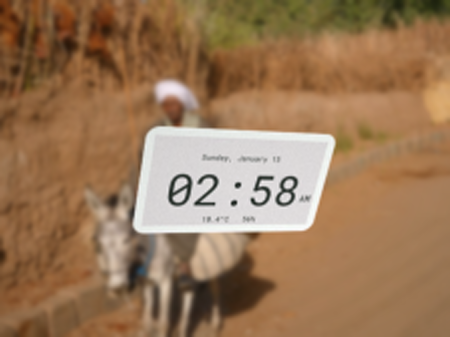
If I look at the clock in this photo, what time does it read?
2:58
